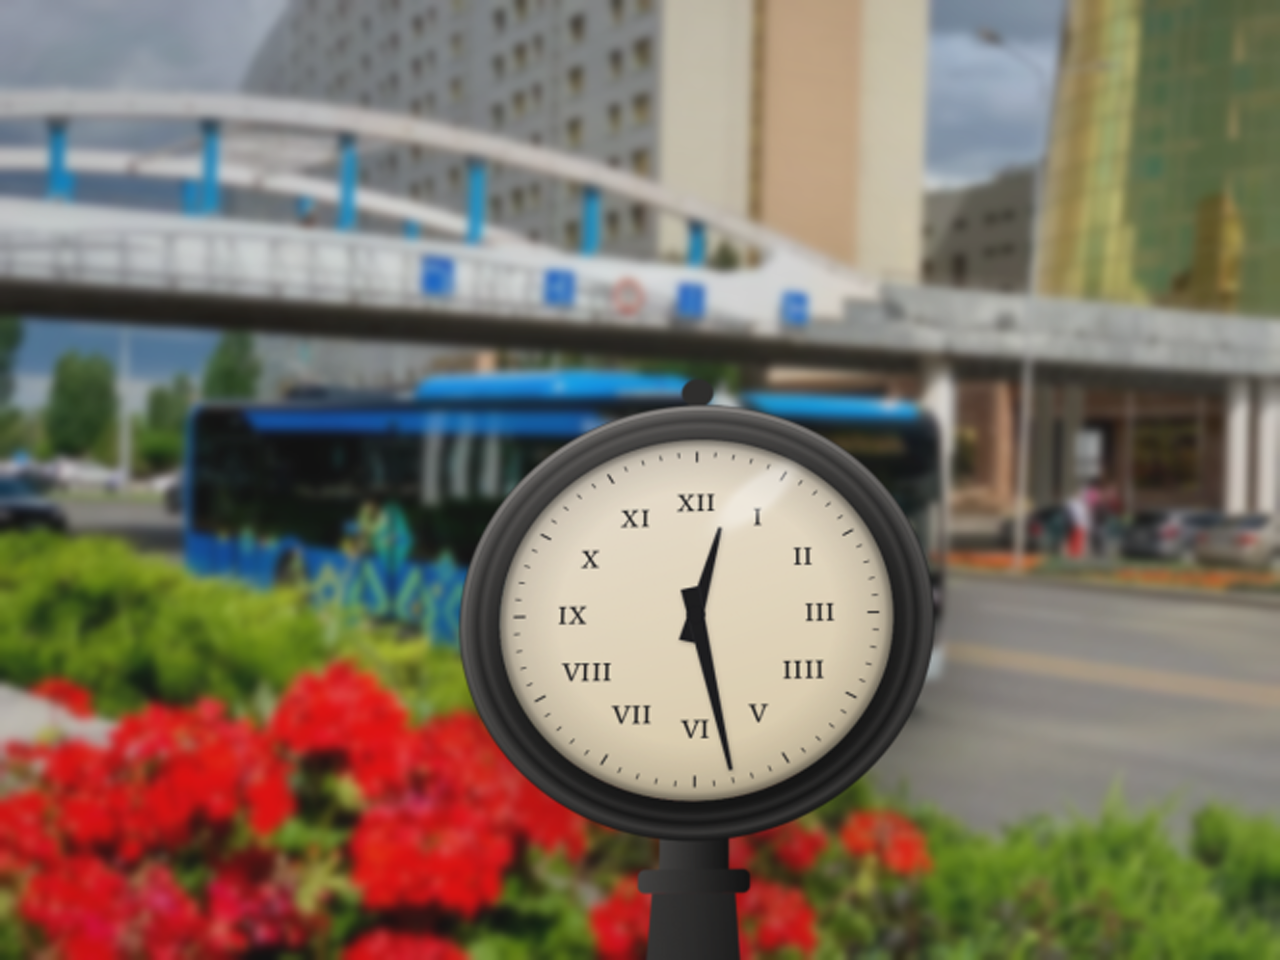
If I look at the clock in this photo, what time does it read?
12:28
